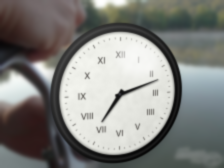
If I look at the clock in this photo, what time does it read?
7:12
